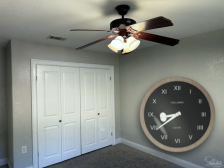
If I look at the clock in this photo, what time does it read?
8:39
